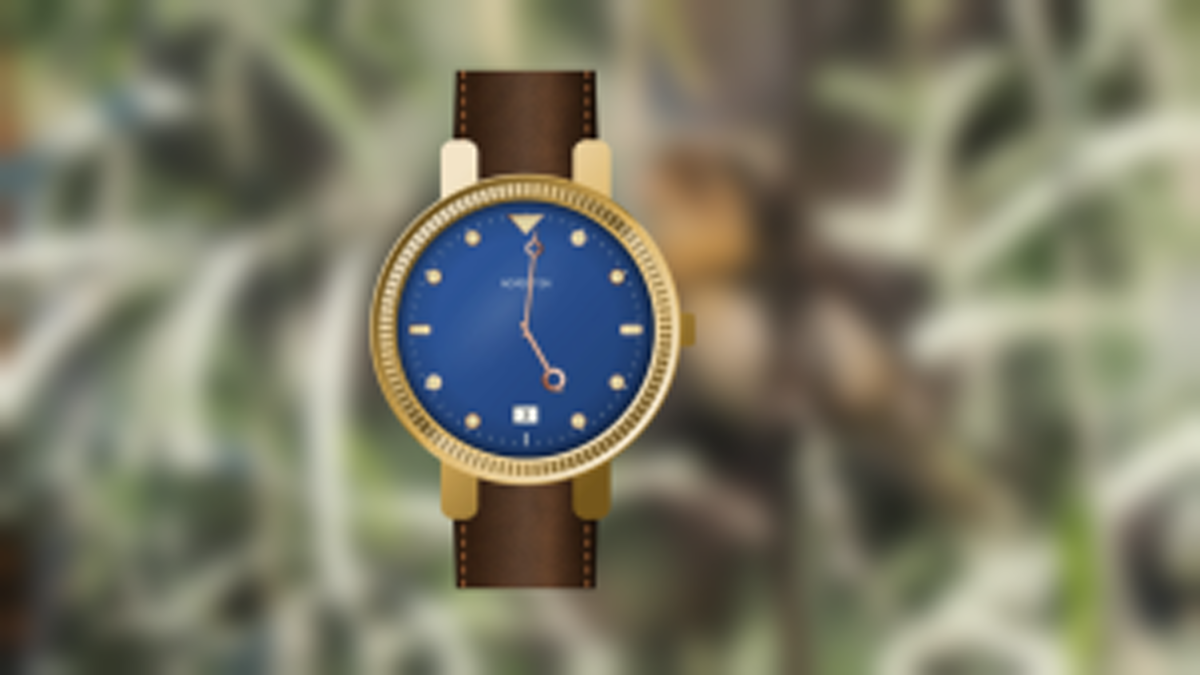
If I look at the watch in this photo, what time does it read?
5:01
